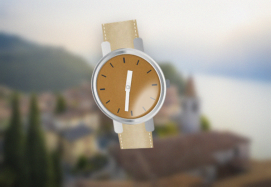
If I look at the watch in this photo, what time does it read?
12:32
